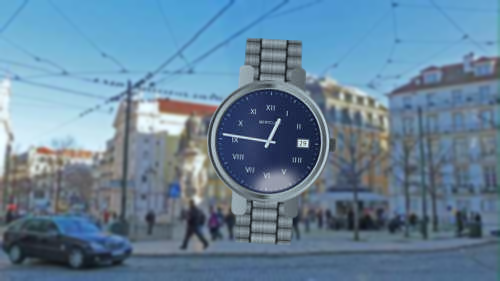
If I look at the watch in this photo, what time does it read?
12:46
